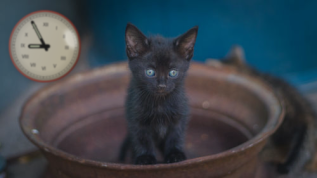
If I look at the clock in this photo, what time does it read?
8:55
